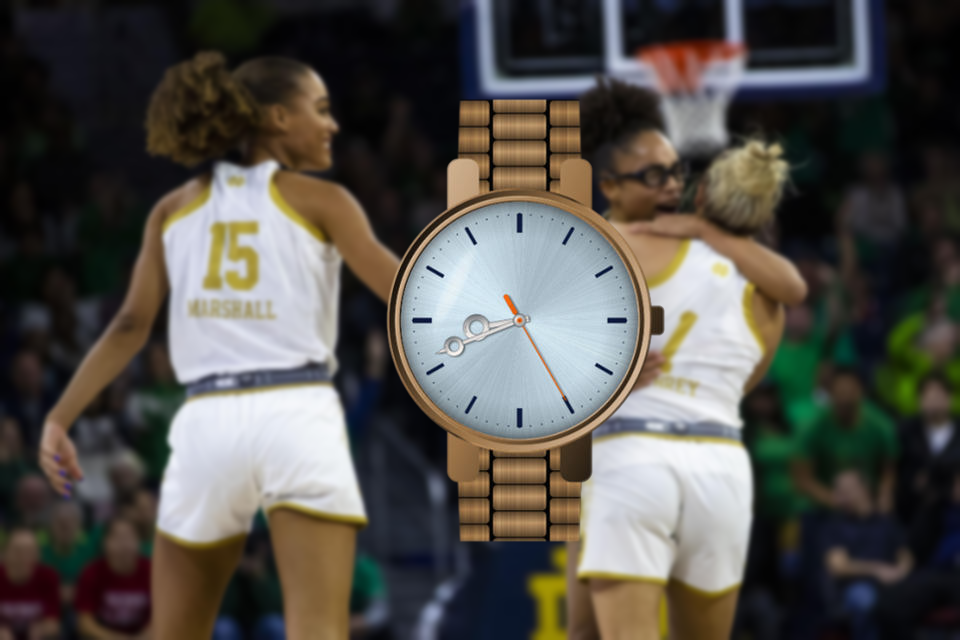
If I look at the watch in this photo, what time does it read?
8:41:25
